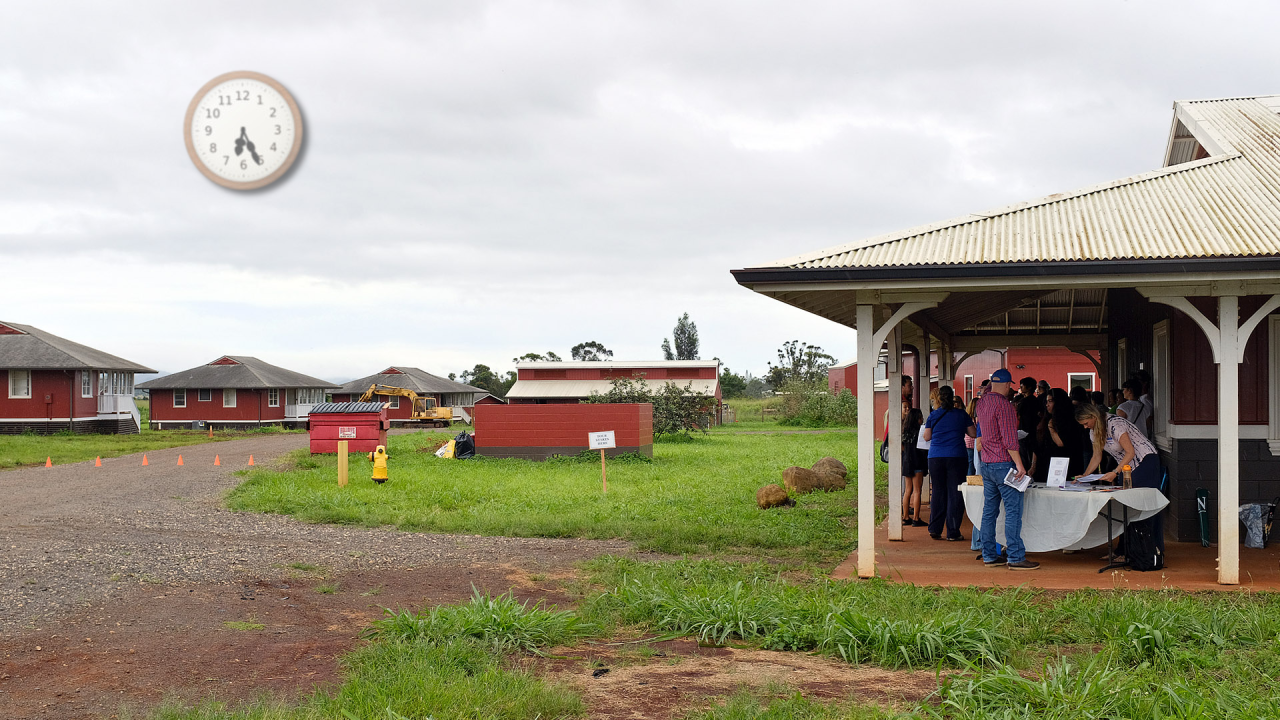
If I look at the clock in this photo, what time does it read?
6:26
